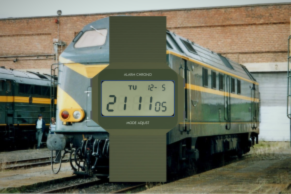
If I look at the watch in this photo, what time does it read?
21:11:05
